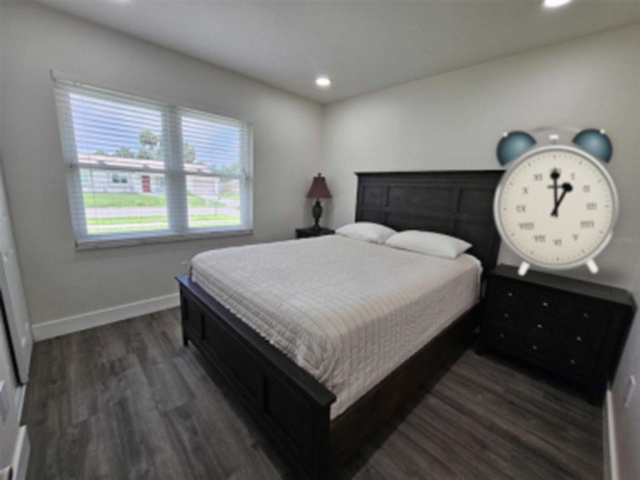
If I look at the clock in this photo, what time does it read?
1:00
